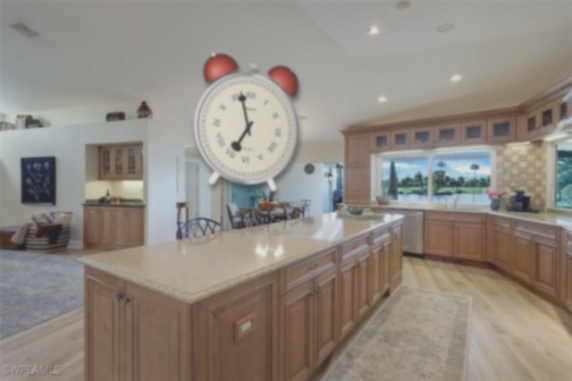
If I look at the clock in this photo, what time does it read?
6:57
